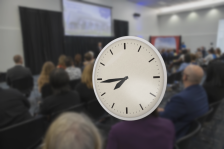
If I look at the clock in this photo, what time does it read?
7:44
